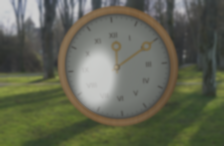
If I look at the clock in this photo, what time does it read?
12:10
